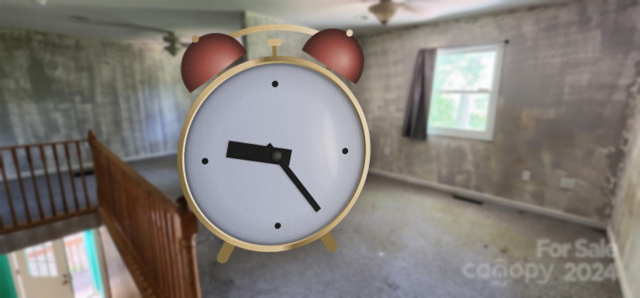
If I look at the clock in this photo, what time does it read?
9:24
